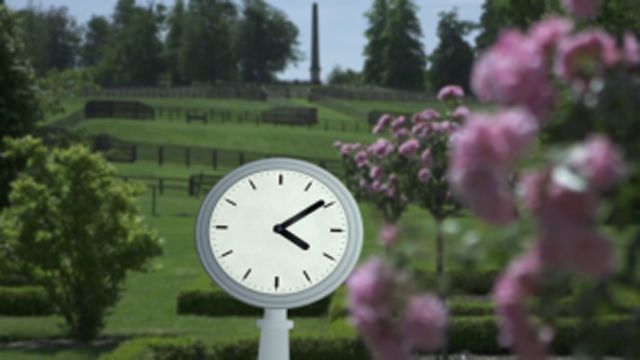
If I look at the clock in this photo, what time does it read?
4:09
